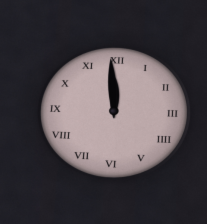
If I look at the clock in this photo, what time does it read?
11:59
